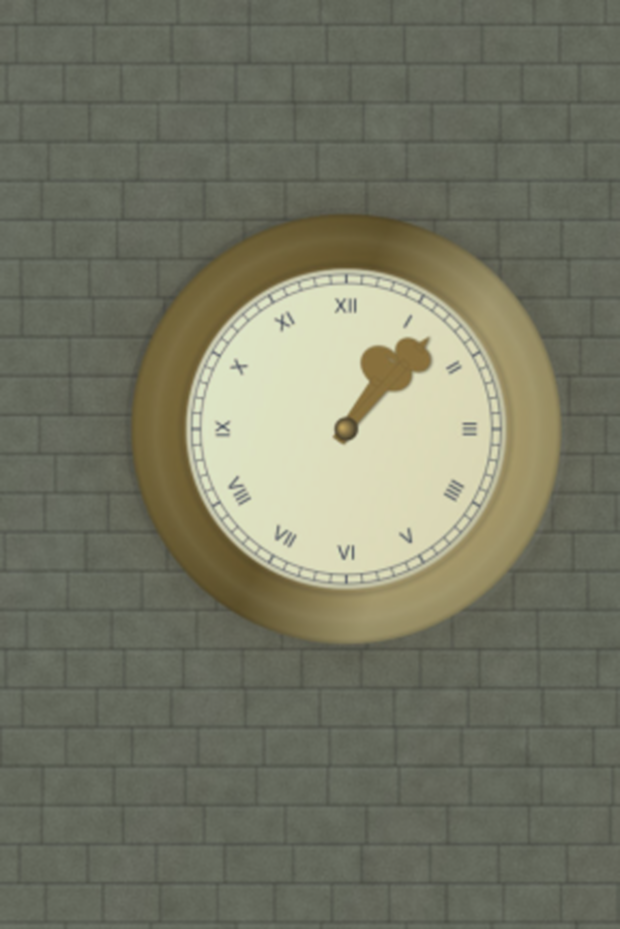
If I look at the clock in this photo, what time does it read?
1:07
